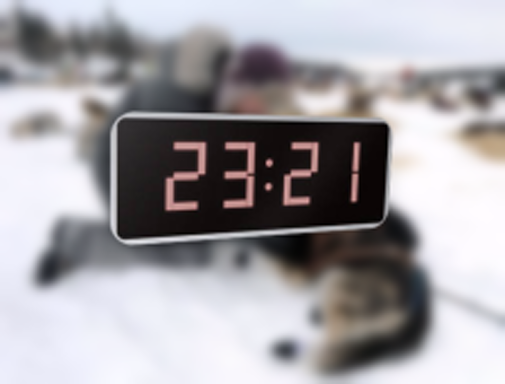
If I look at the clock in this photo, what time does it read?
23:21
